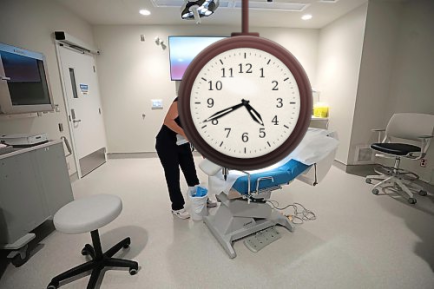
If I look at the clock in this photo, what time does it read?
4:41
